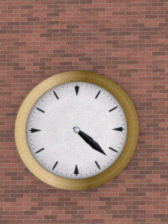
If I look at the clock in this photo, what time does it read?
4:22
